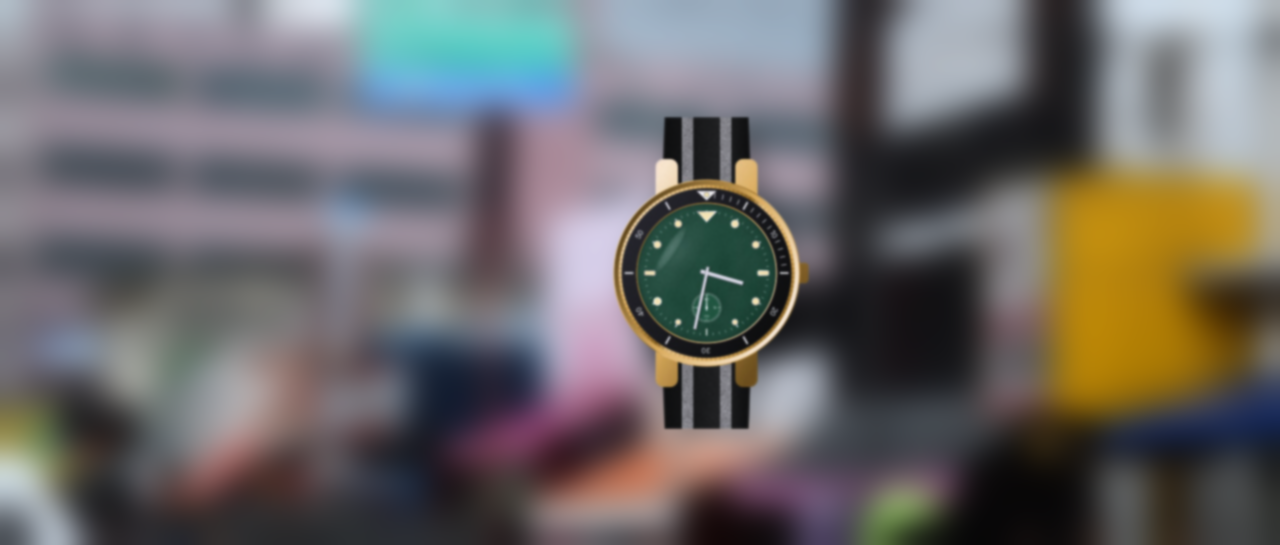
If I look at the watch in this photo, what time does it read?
3:32
